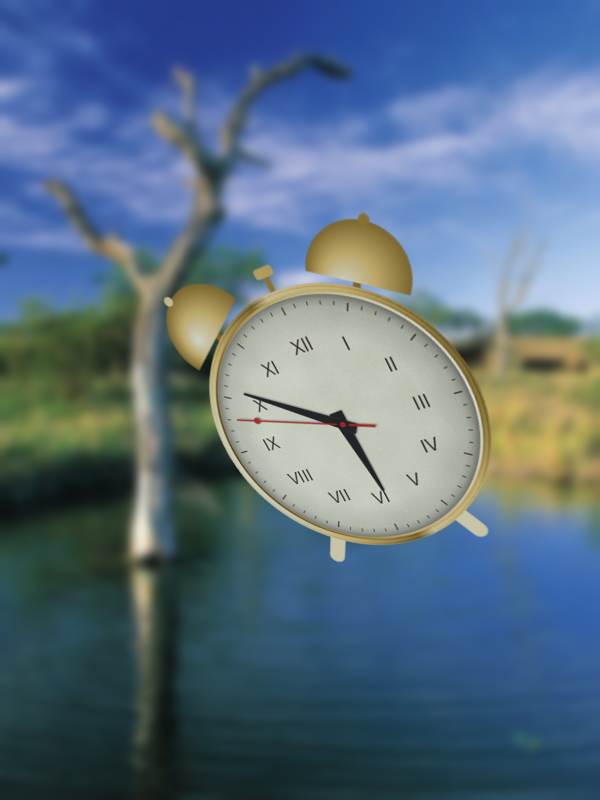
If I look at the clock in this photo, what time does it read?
5:50:48
